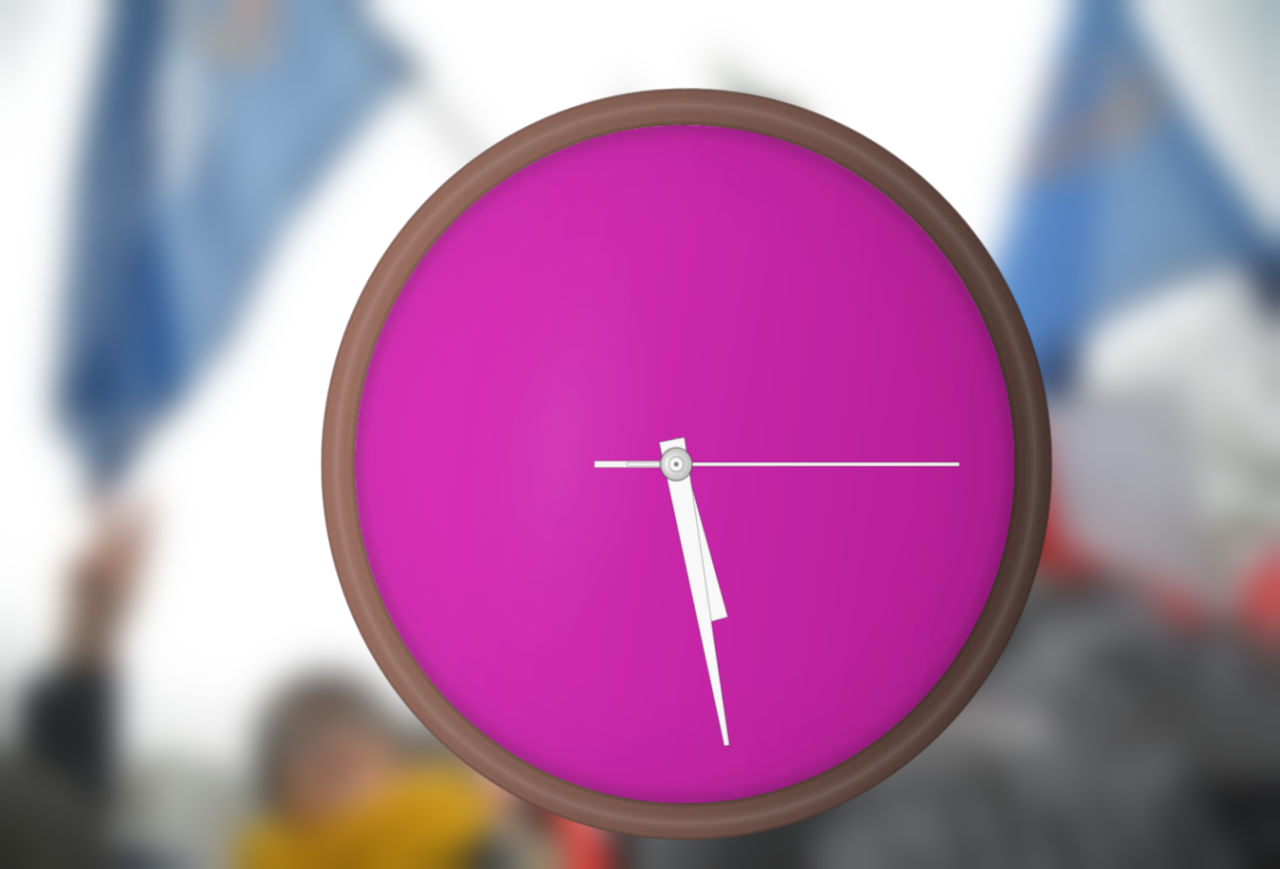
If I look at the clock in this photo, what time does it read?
5:28:15
